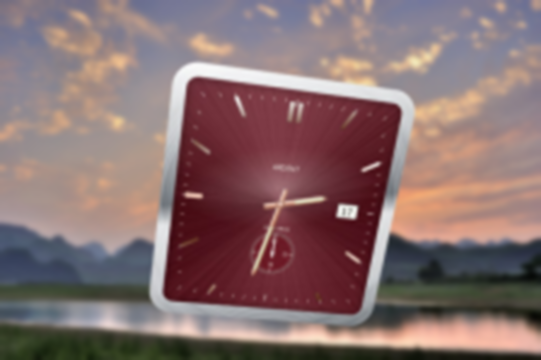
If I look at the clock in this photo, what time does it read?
2:32
